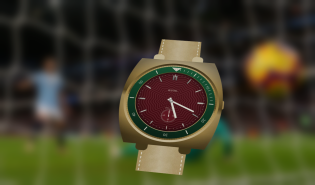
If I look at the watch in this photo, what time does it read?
5:19
